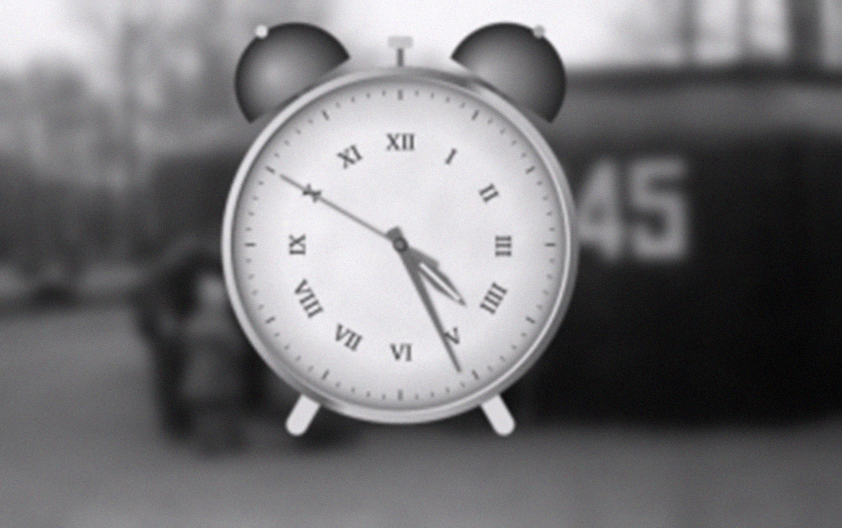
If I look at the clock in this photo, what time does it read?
4:25:50
